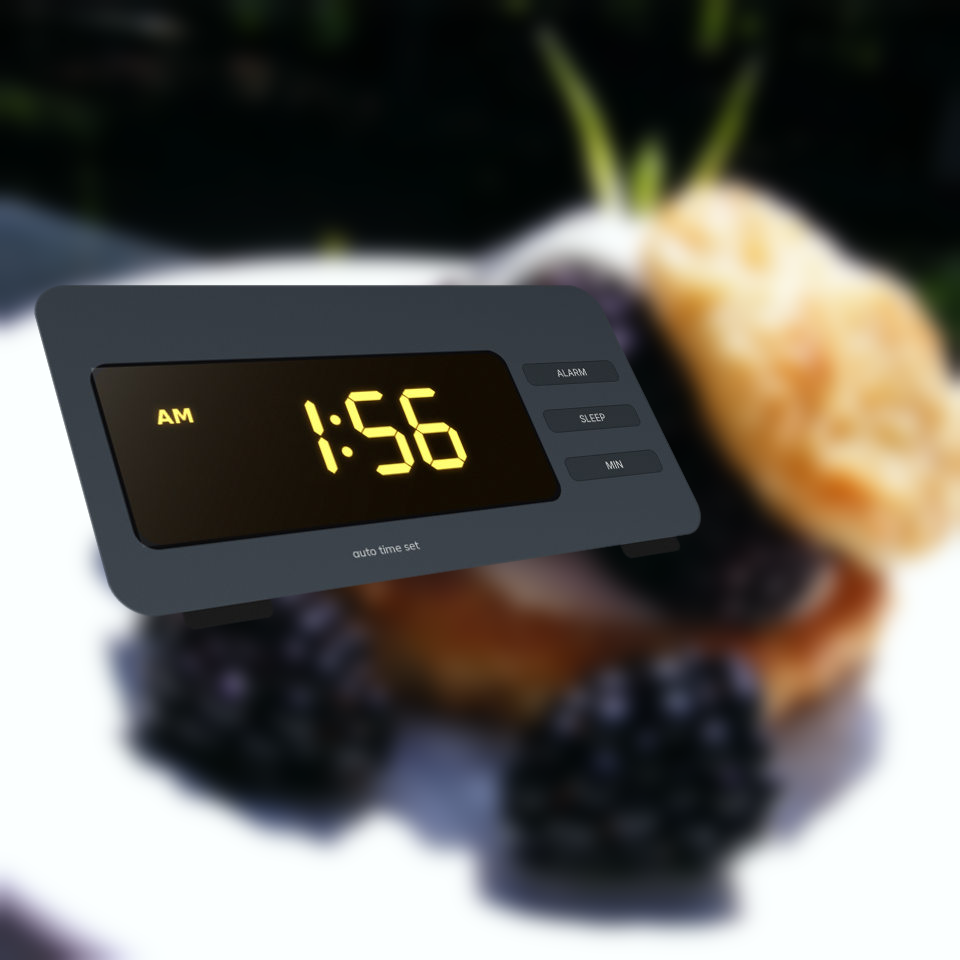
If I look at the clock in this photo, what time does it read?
1:56
